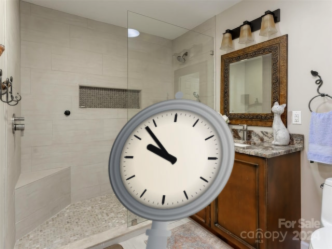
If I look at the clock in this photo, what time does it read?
9:53
